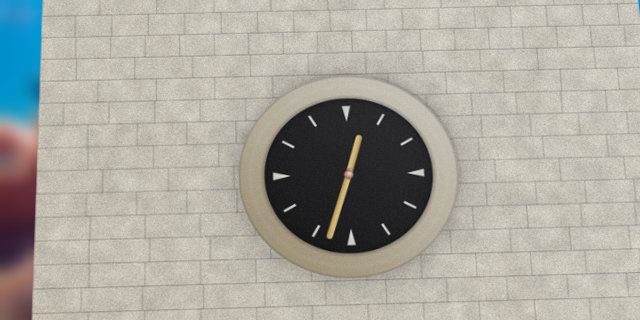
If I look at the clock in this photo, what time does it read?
12:33
